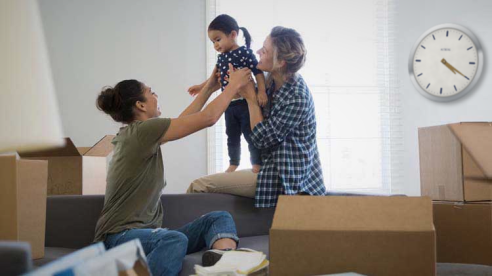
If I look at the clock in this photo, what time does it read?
4:20
